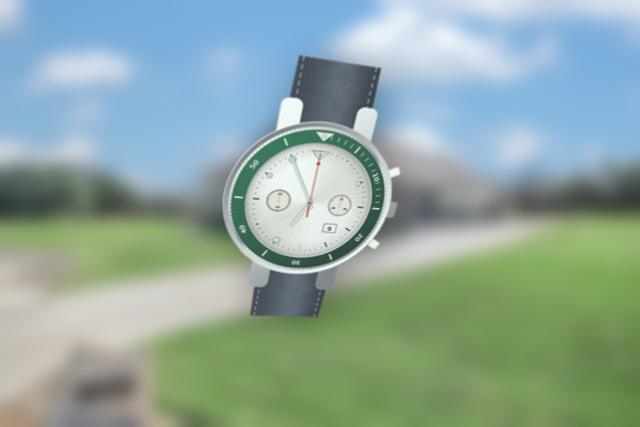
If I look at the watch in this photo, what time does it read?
6:55
